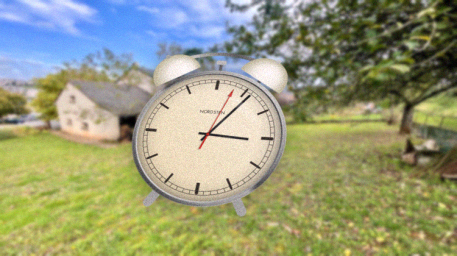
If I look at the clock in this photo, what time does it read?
3:06:03
